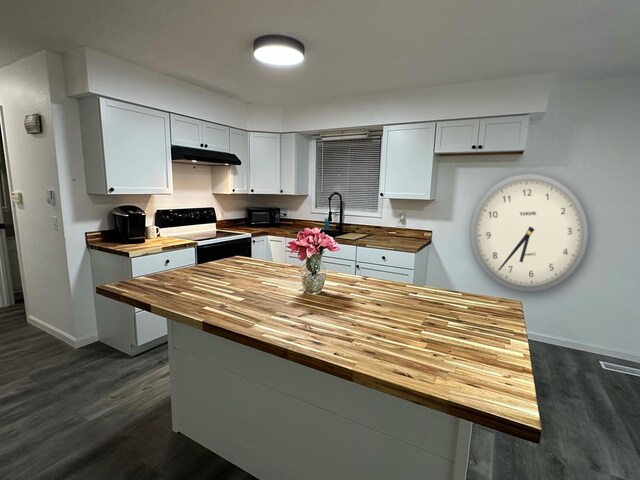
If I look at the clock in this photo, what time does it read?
6:37
